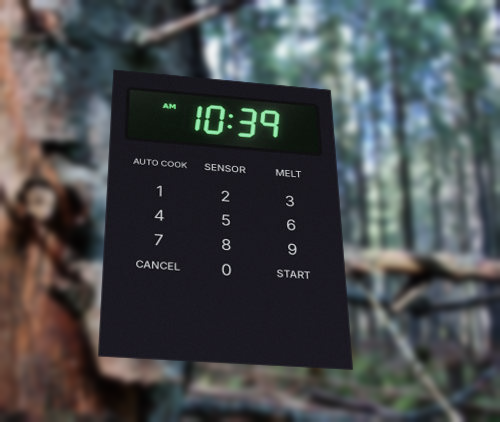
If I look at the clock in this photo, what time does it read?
10:39
